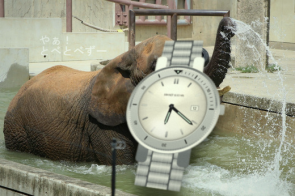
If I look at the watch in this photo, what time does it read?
6:21
